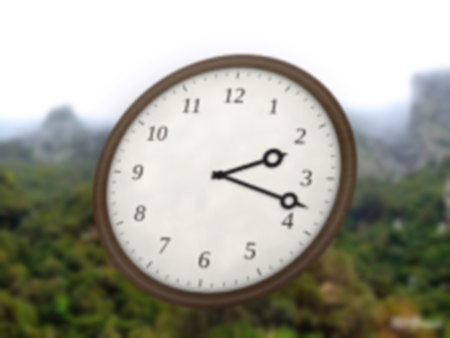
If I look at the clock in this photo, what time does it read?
2:18
